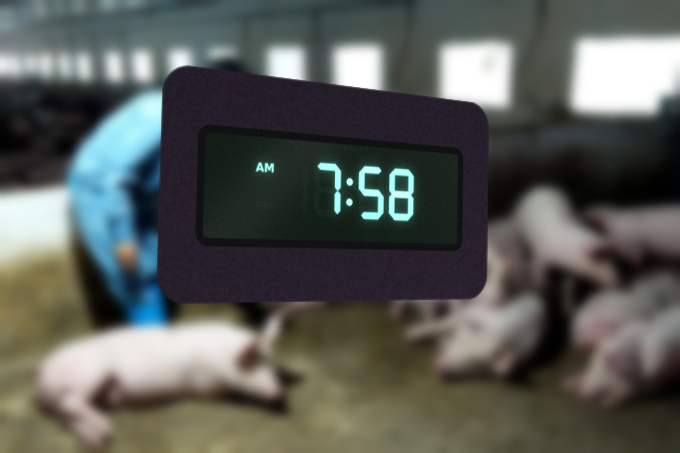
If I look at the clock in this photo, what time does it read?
7:58
